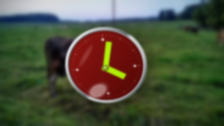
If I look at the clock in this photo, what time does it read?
4:02
